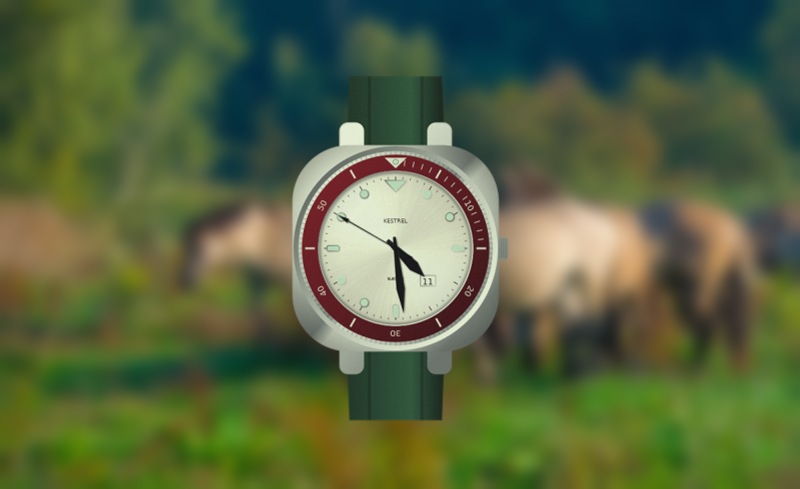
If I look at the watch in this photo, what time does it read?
4:28:50
